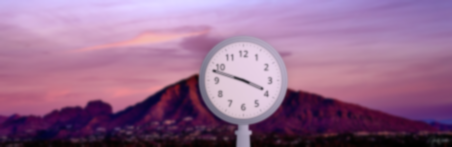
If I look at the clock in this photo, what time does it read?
3:48
